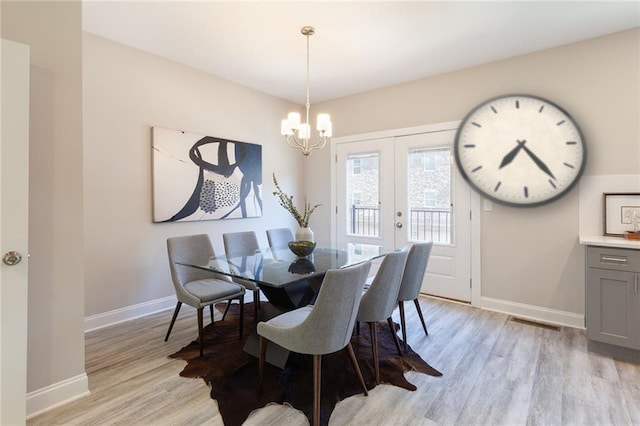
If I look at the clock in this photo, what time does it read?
7:24
